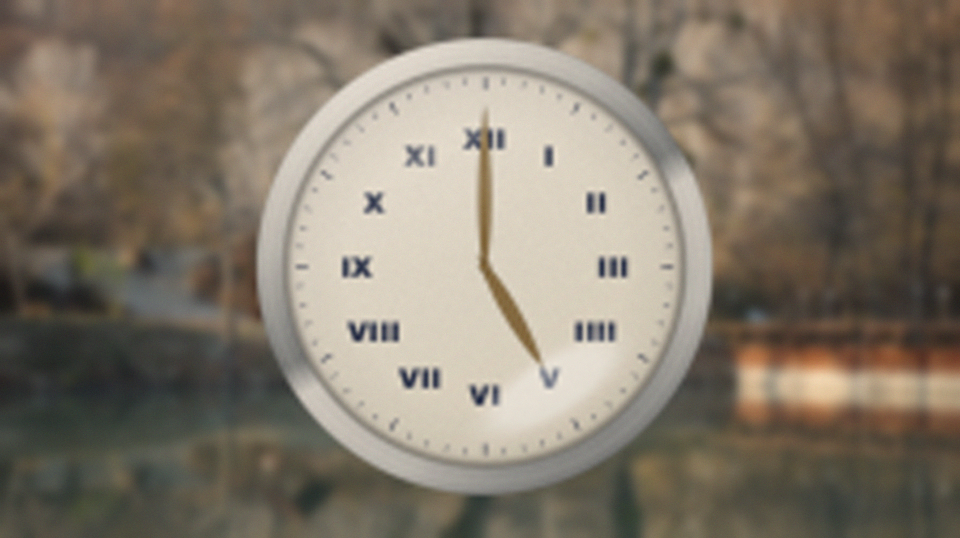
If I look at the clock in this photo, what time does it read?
5:00
